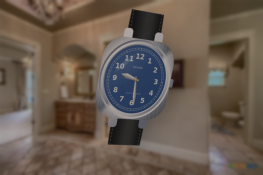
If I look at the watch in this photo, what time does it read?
9:29
